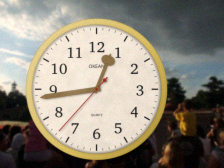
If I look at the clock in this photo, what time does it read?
12:43:37
